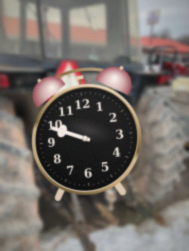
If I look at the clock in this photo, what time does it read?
9:49
